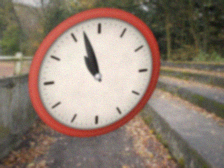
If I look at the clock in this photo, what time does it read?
10:57
